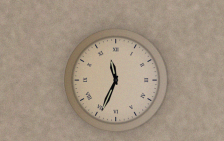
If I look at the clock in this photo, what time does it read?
11:34
